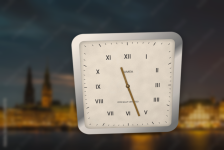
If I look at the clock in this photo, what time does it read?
11:27
